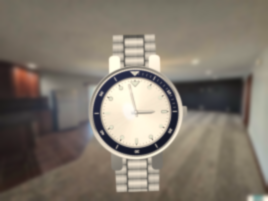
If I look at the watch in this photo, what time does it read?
2:58
